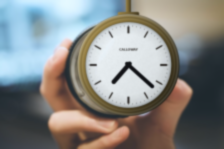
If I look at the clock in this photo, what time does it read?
7:22
